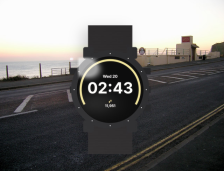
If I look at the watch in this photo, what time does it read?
2:43
